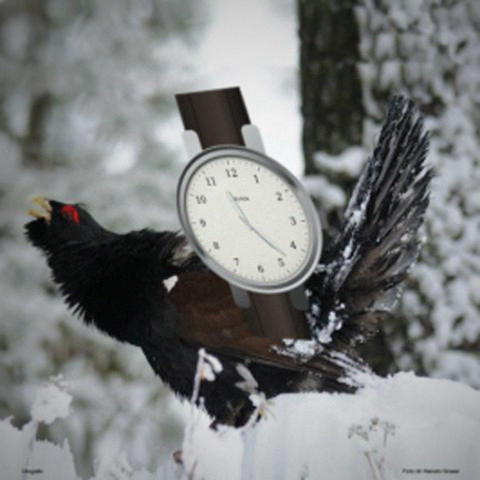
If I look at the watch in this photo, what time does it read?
11:23
